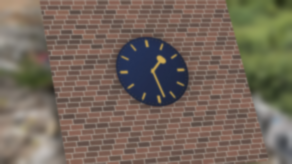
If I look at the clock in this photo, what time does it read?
1:28
